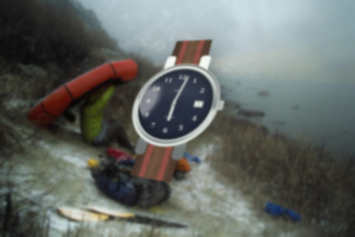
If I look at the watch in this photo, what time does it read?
6:02
